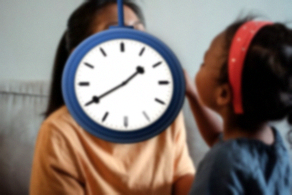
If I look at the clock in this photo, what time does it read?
1:40
